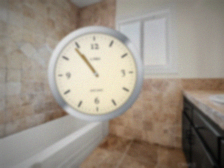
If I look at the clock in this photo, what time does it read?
10:54
